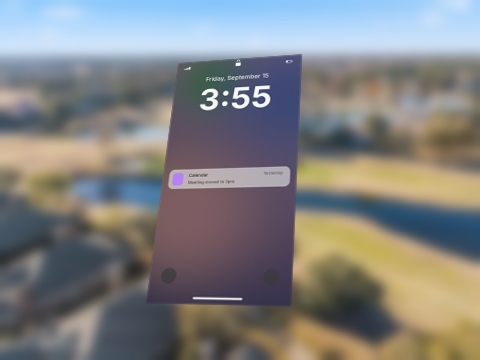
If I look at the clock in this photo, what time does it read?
3:55
